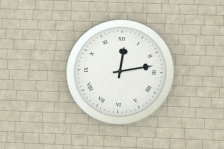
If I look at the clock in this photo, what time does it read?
12:13
